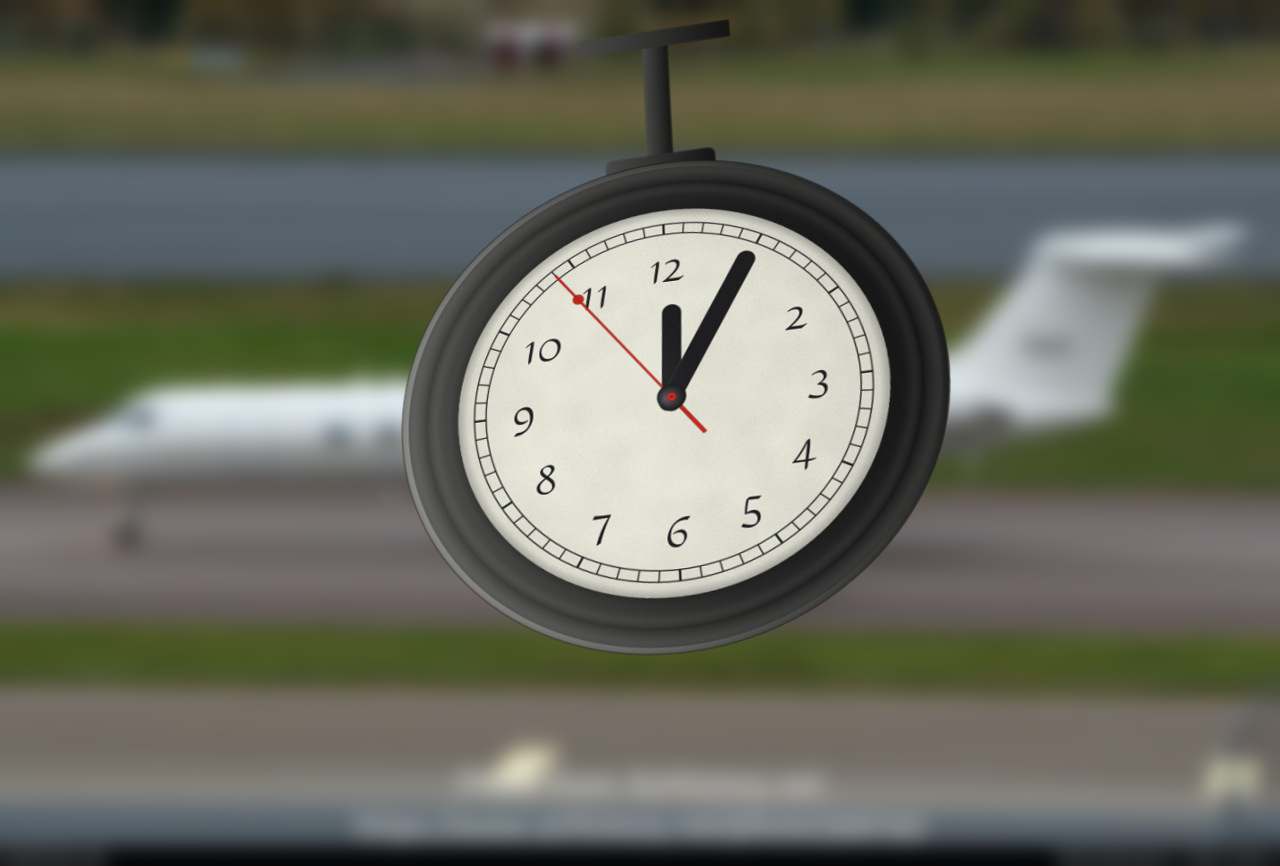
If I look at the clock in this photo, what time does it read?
12:04:54
